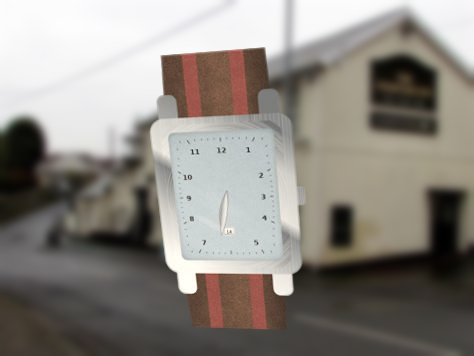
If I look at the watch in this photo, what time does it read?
6:32
